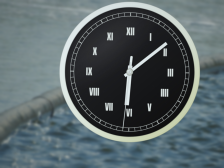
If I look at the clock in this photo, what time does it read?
6:08:31
